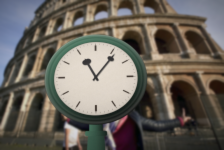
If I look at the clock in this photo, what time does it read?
11:06
